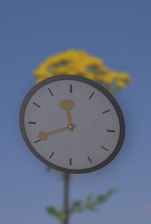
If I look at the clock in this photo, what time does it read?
11:41
